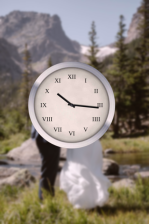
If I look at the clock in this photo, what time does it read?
10:16
